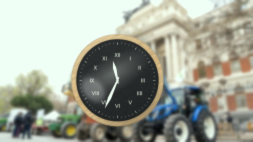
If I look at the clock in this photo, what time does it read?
11:34
